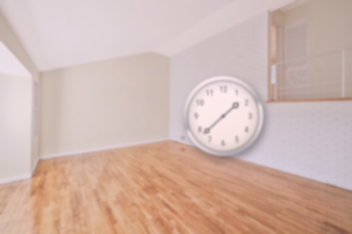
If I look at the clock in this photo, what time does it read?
1:38
